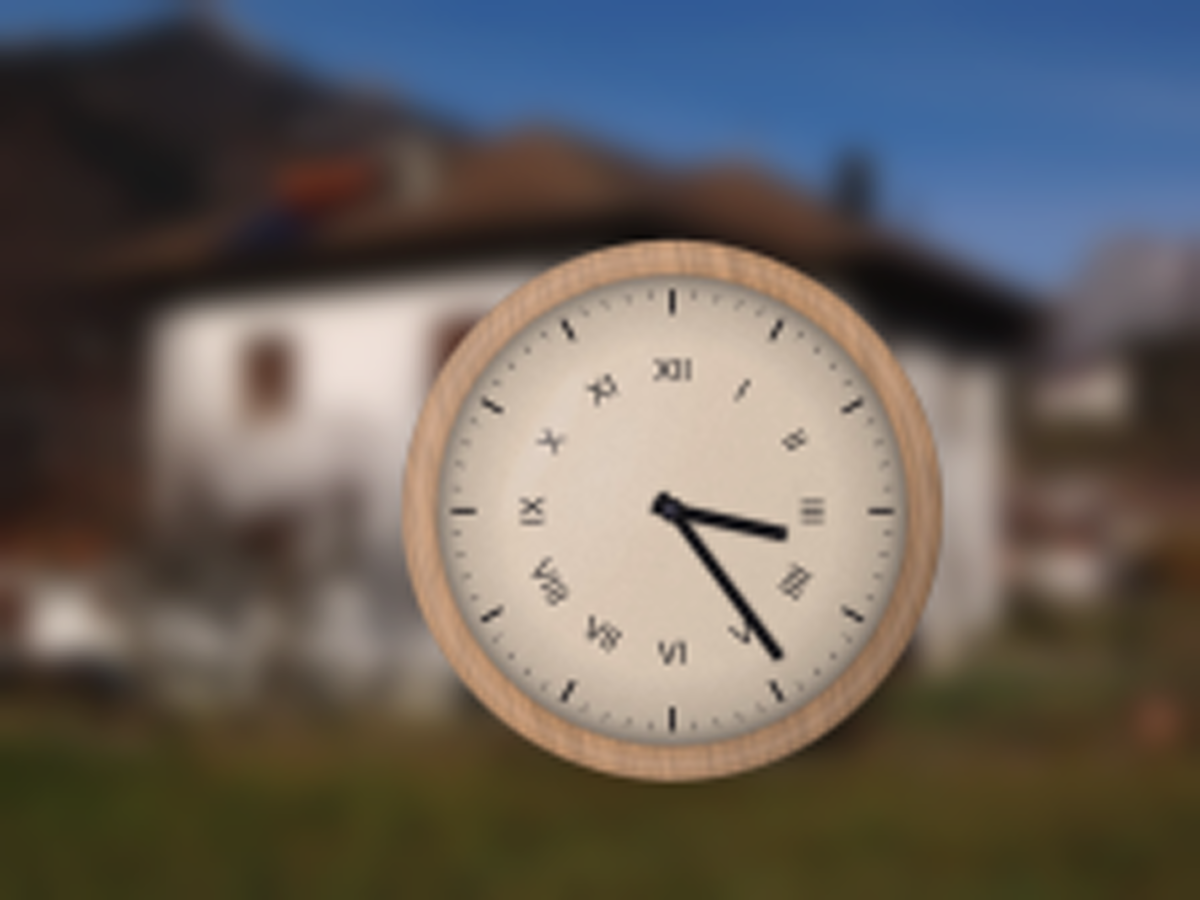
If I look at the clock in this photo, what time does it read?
3:24
